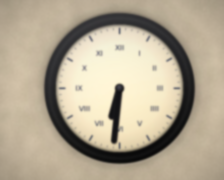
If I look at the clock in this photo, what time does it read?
6:31
